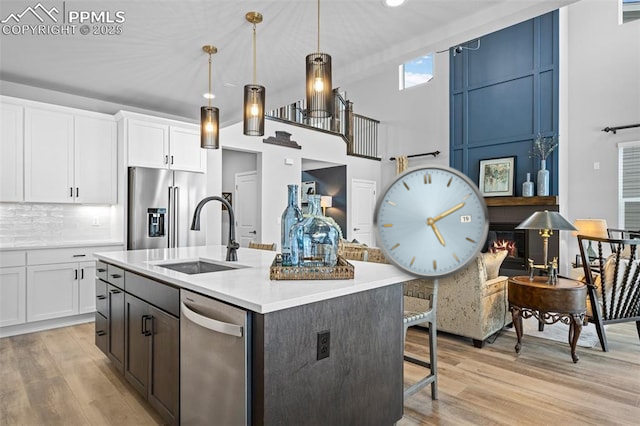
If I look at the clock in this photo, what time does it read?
5:11
